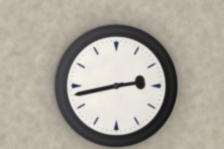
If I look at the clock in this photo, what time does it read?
2:43
